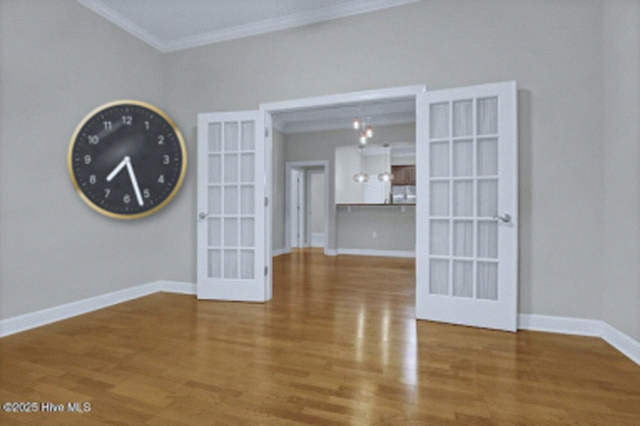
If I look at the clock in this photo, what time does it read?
7:27
